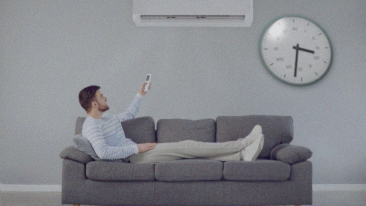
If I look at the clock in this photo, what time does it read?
3:32
